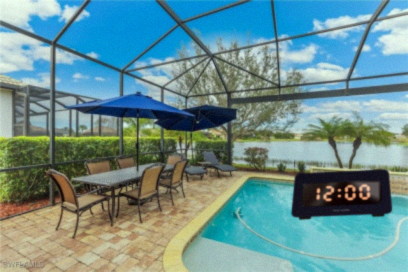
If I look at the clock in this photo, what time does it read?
12:00
